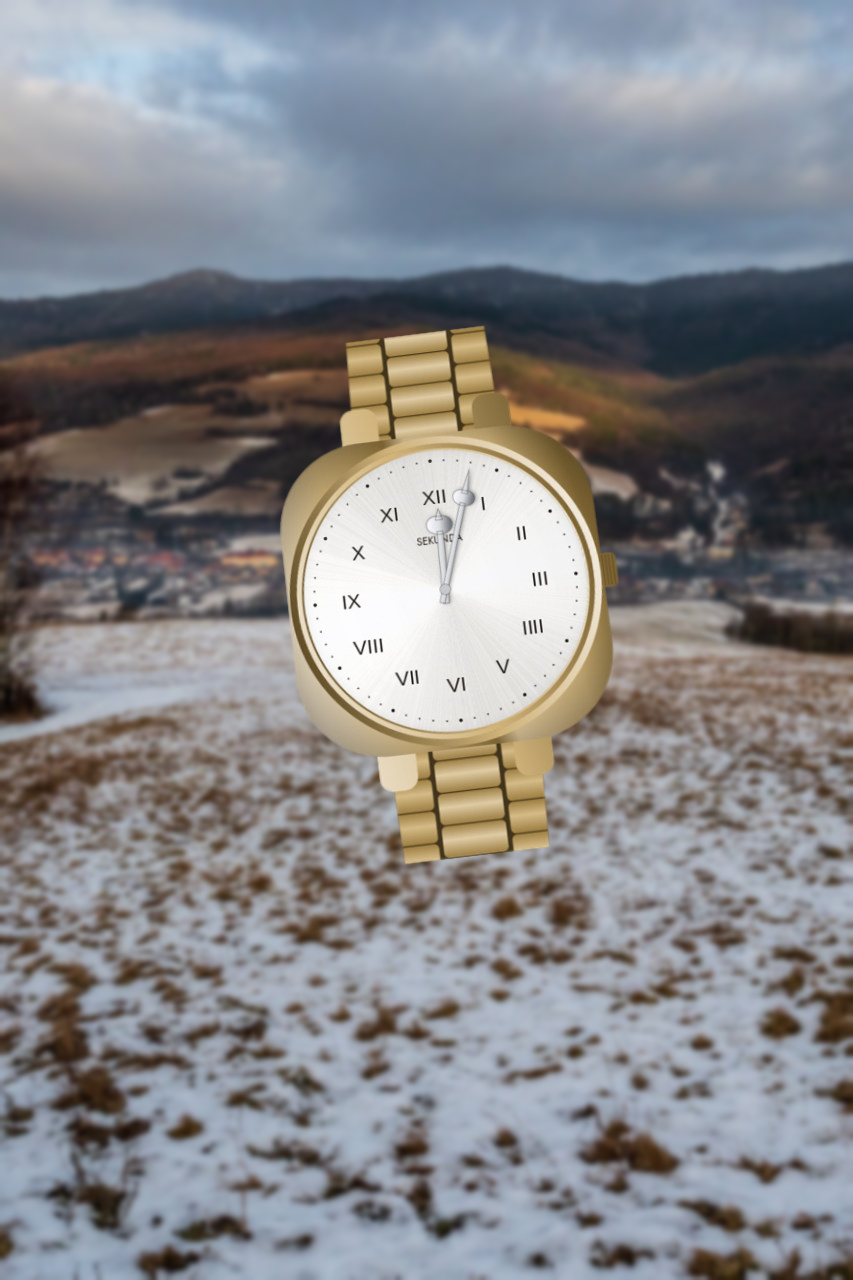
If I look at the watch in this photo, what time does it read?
12:03
